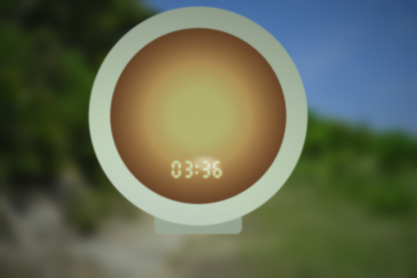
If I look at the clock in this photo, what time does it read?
3:36
